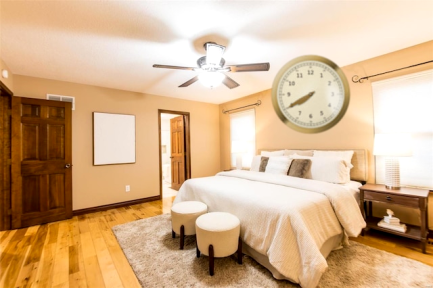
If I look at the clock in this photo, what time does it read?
7:40
